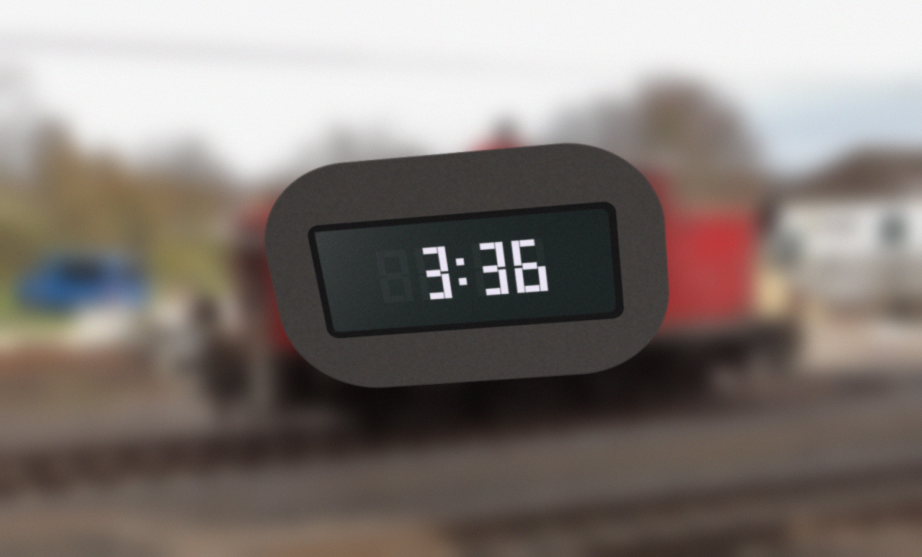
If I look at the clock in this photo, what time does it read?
3:36
